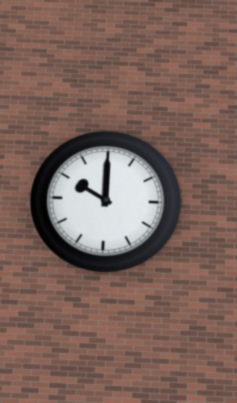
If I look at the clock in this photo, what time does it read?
10:00
